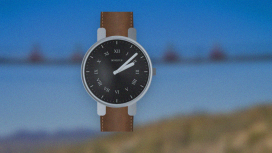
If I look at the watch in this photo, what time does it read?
2:08
